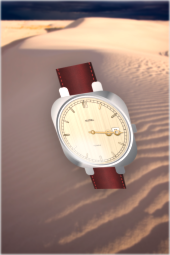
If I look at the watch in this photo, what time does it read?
3:16
